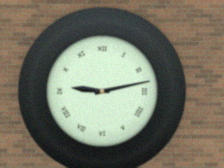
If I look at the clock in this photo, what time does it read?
9:13
